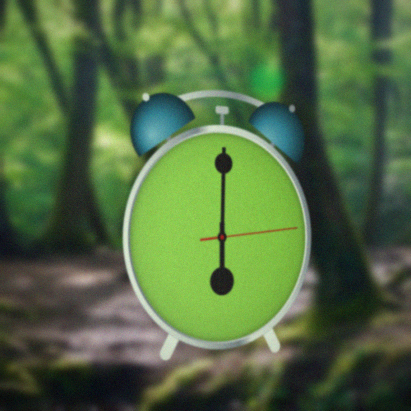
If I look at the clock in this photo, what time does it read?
6:00:14
